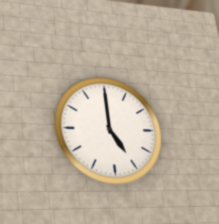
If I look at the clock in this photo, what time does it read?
5:00
